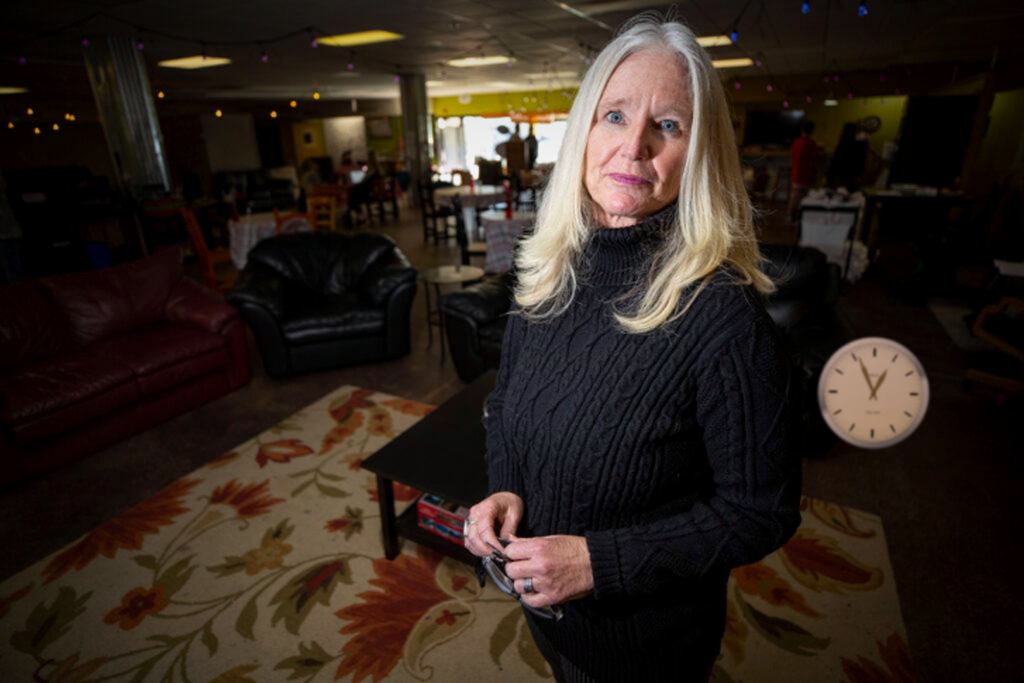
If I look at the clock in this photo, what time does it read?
12:56
